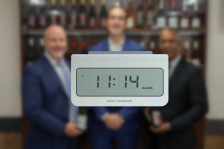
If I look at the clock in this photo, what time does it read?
11:14
